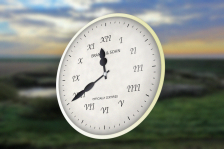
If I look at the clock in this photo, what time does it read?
11:40
